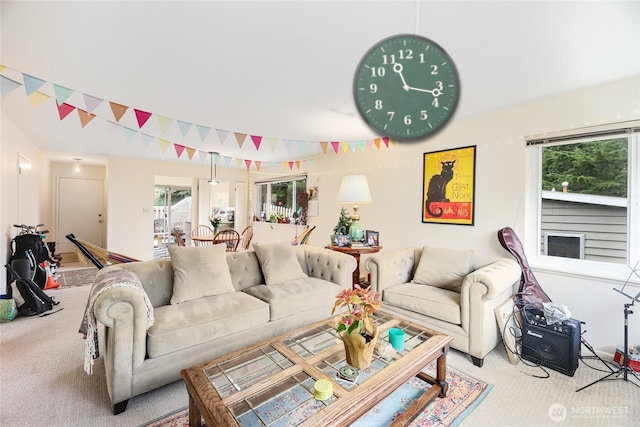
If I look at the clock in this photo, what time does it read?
11:17
